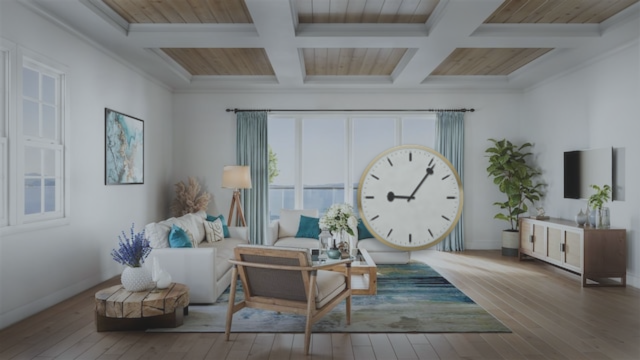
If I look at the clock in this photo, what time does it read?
9:06
